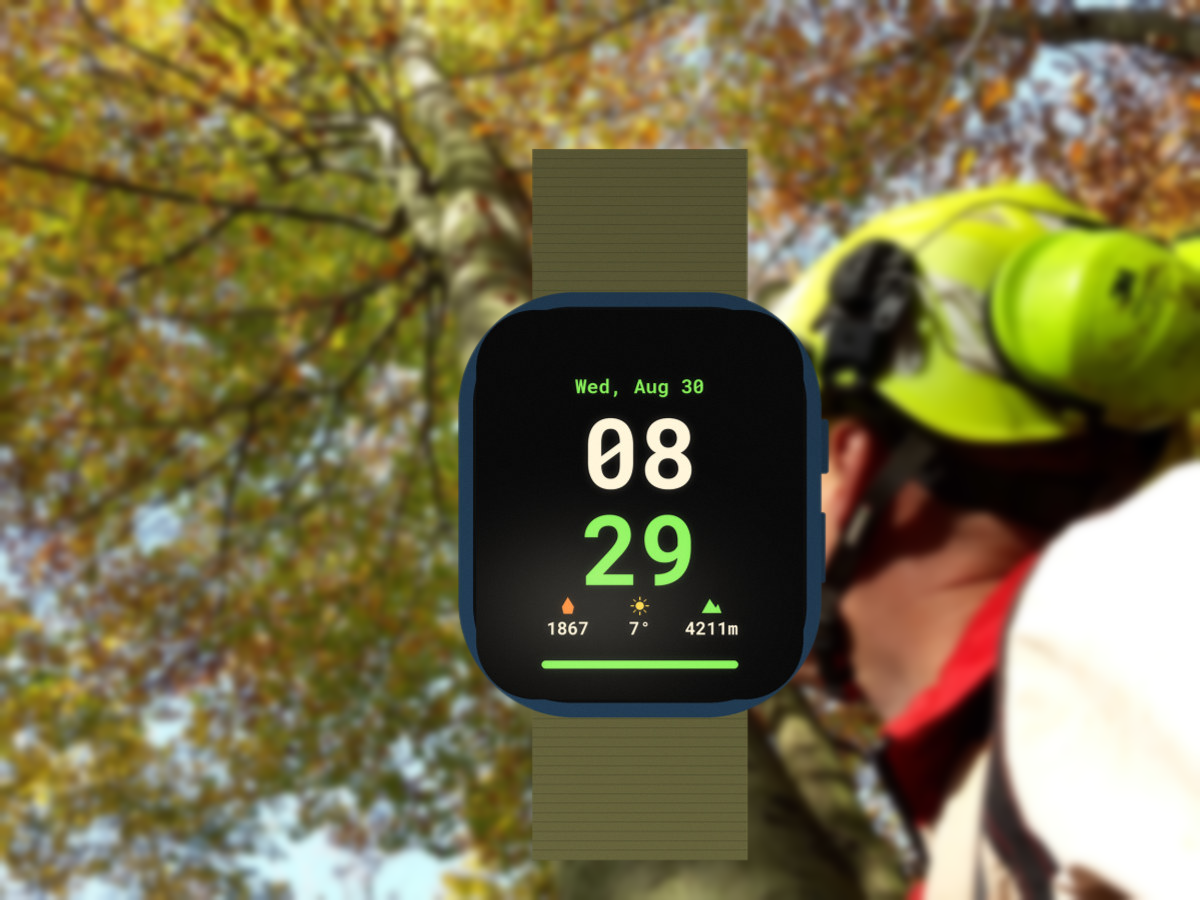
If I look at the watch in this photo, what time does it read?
8:29
